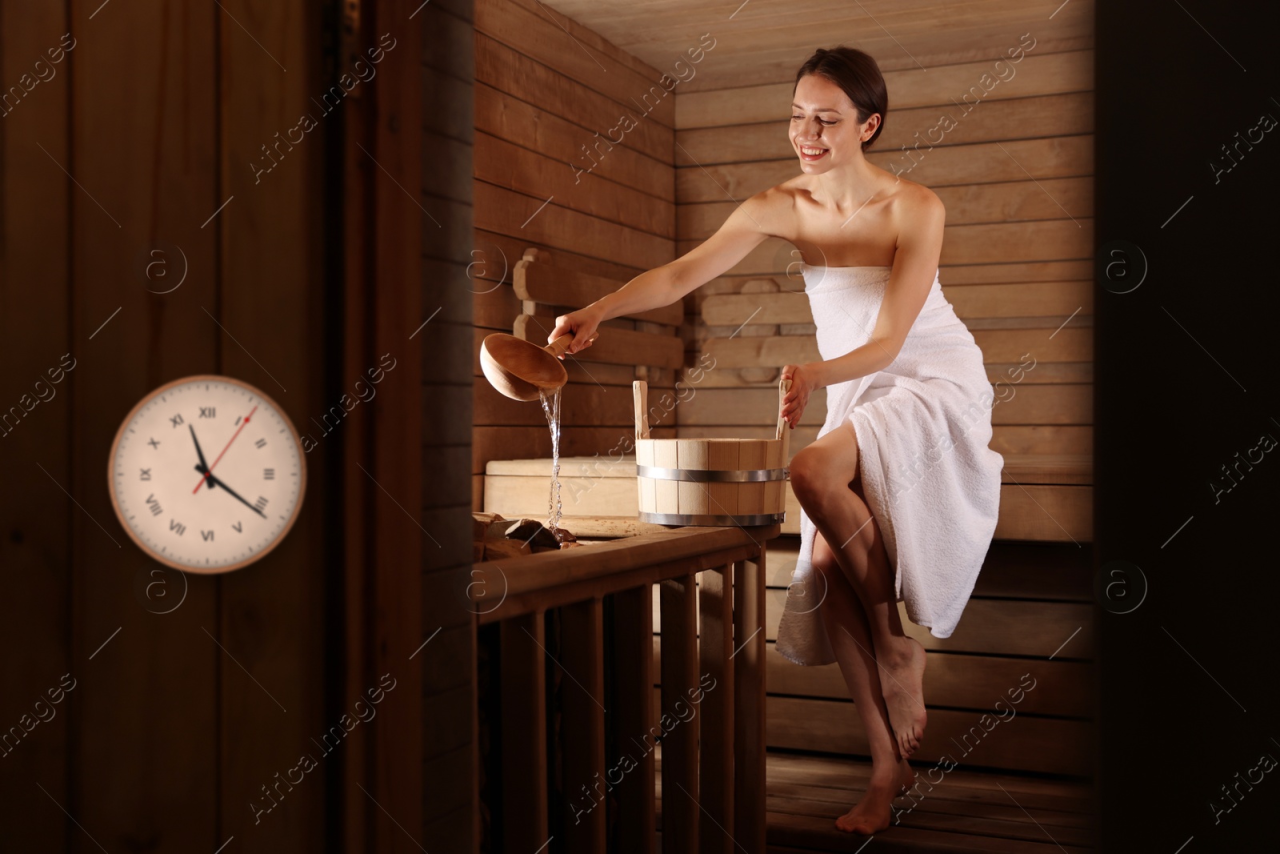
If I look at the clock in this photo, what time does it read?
11:21:06
